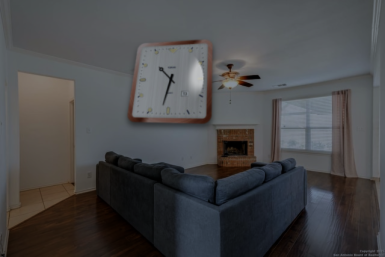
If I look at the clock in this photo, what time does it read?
10:32
